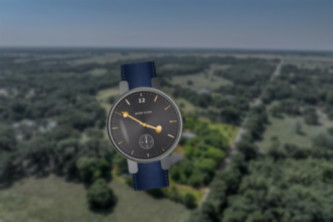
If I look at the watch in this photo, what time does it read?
3:51
